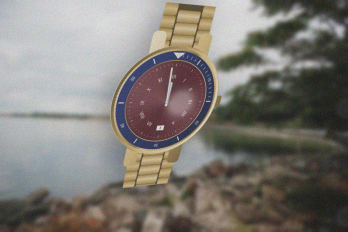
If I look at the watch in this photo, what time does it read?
11:59
